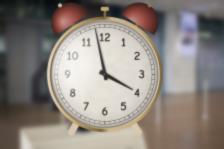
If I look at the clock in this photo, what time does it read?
3:58
